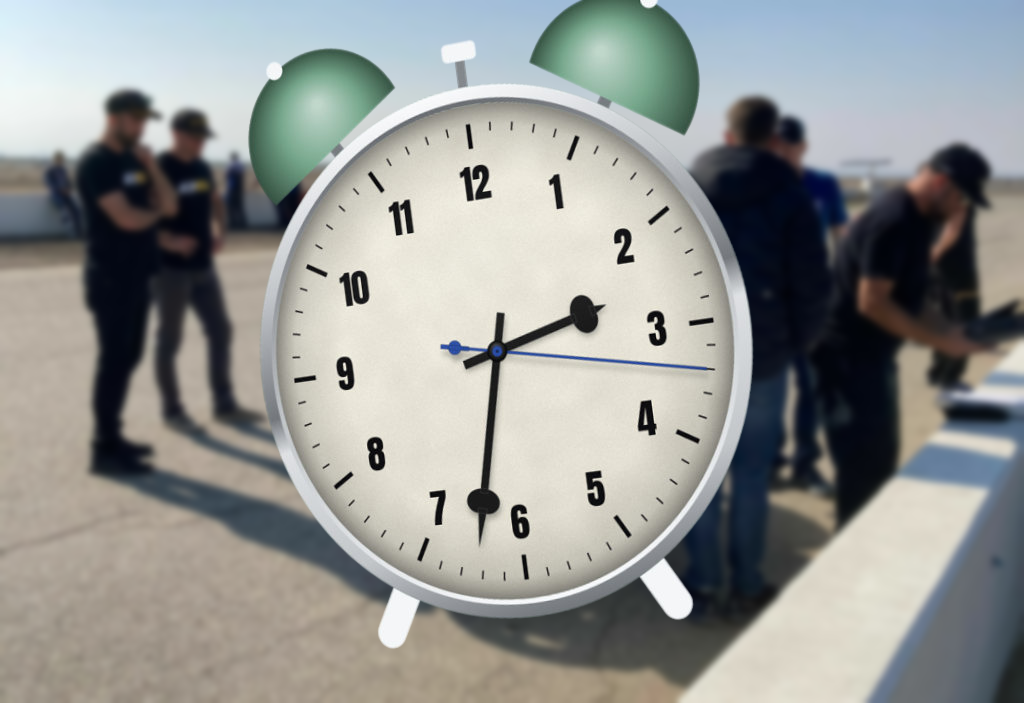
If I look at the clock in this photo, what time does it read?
2:32:17
